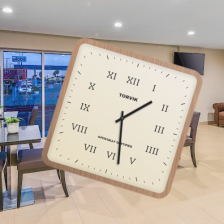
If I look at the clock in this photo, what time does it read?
1:28
